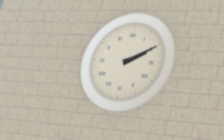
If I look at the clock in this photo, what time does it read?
2:10
